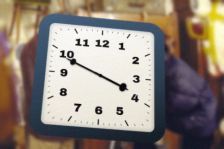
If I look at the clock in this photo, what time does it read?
3:49
